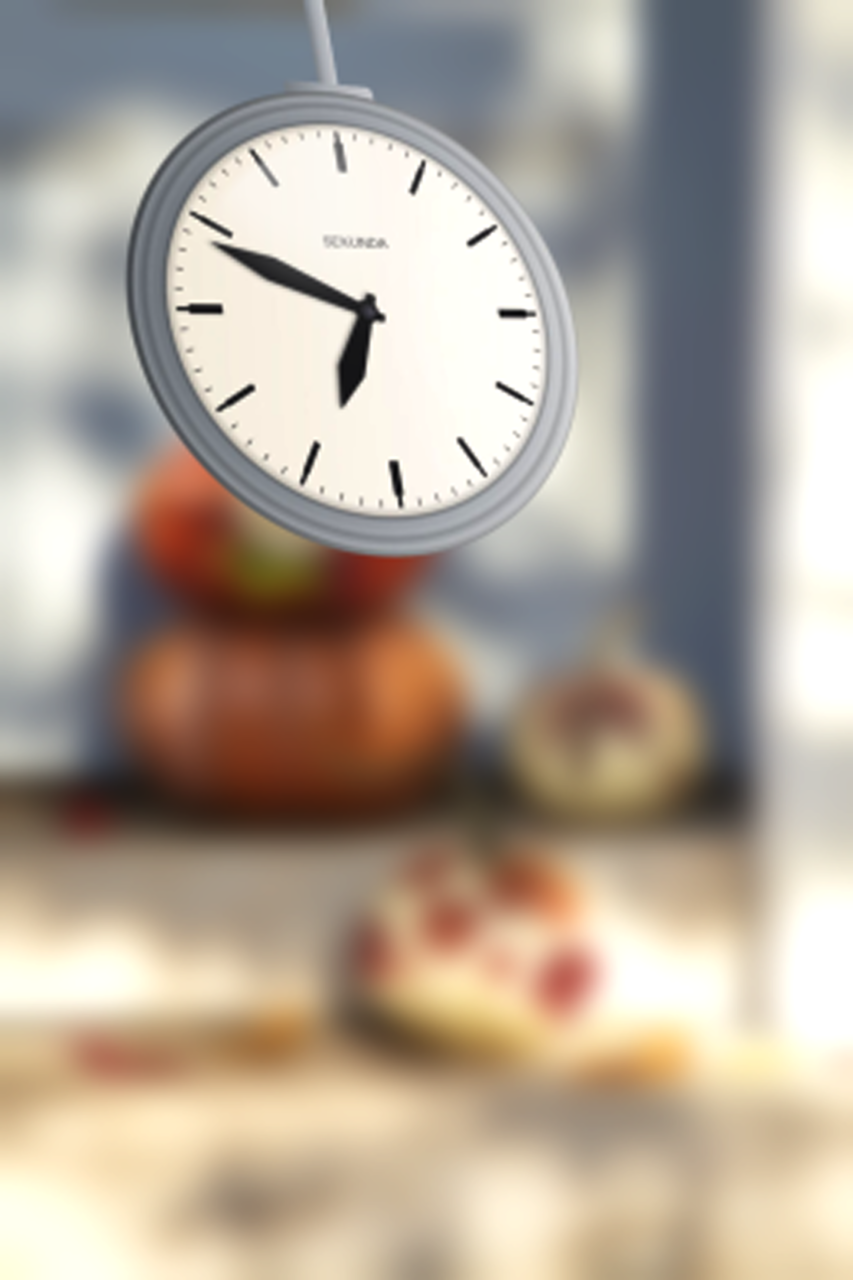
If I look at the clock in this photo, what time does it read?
6:49
